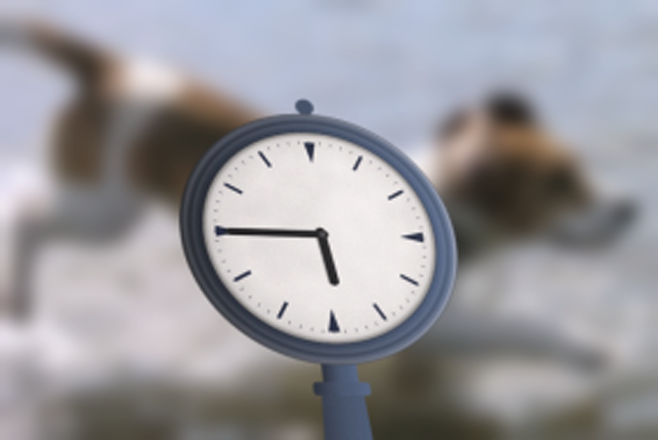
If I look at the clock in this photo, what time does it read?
5:45
